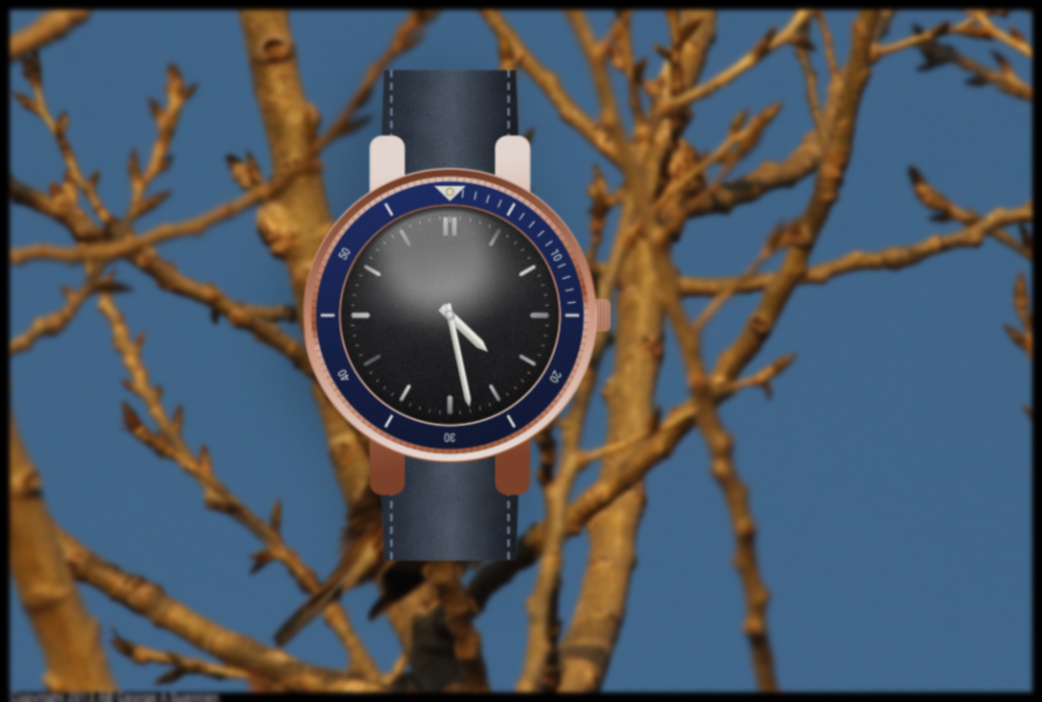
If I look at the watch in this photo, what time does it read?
4:28
